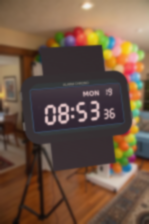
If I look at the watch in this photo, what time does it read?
8:53:36
